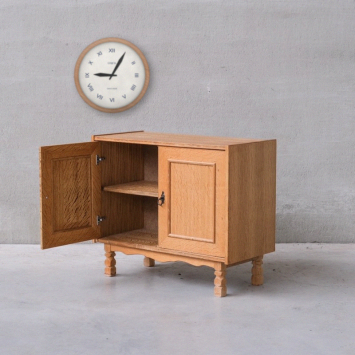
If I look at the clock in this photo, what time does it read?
9:05
